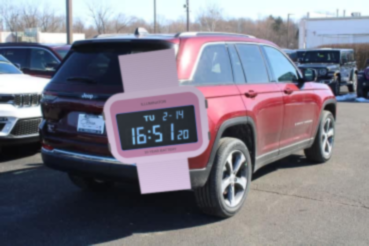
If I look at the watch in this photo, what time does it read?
16:51
